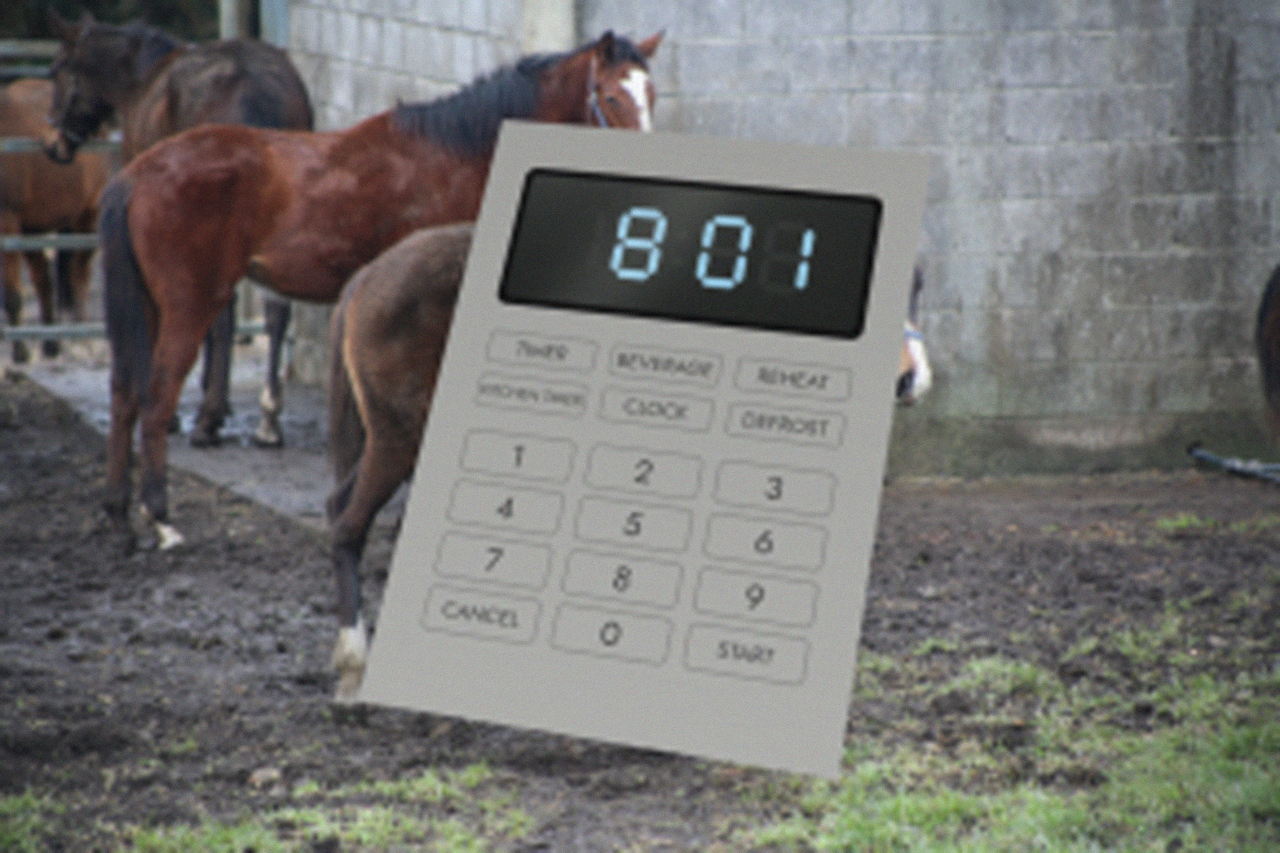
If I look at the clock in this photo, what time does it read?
8:01
